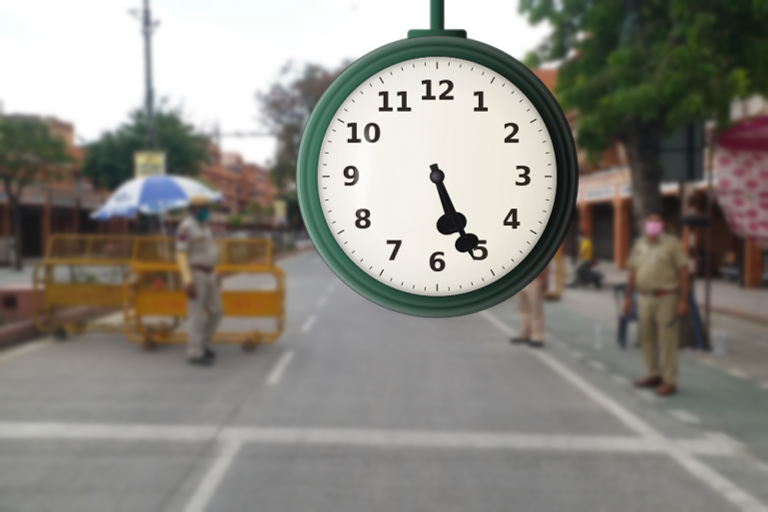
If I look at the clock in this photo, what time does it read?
5:26
